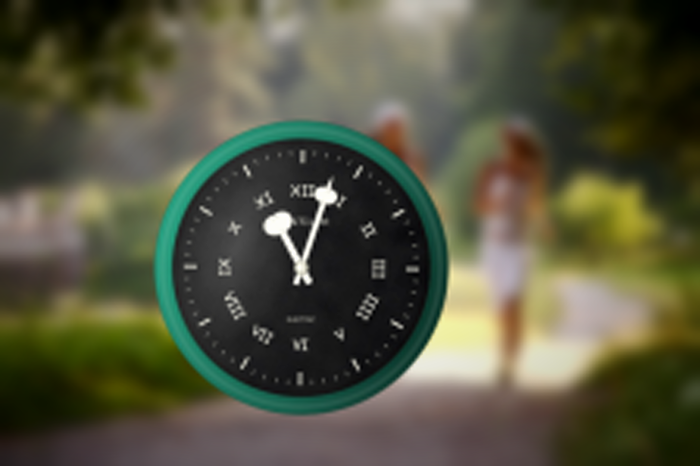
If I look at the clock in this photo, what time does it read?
11:03
